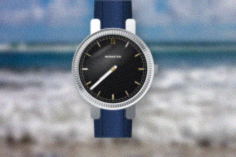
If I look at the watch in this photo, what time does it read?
7:38
